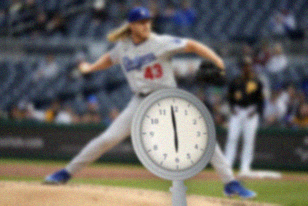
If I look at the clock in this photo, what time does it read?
5:59
